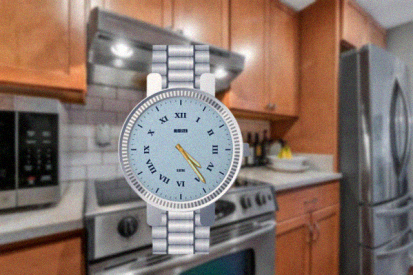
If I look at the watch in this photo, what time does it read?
4:24
